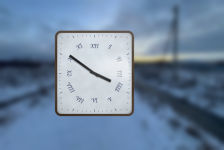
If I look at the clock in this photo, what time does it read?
3:51
